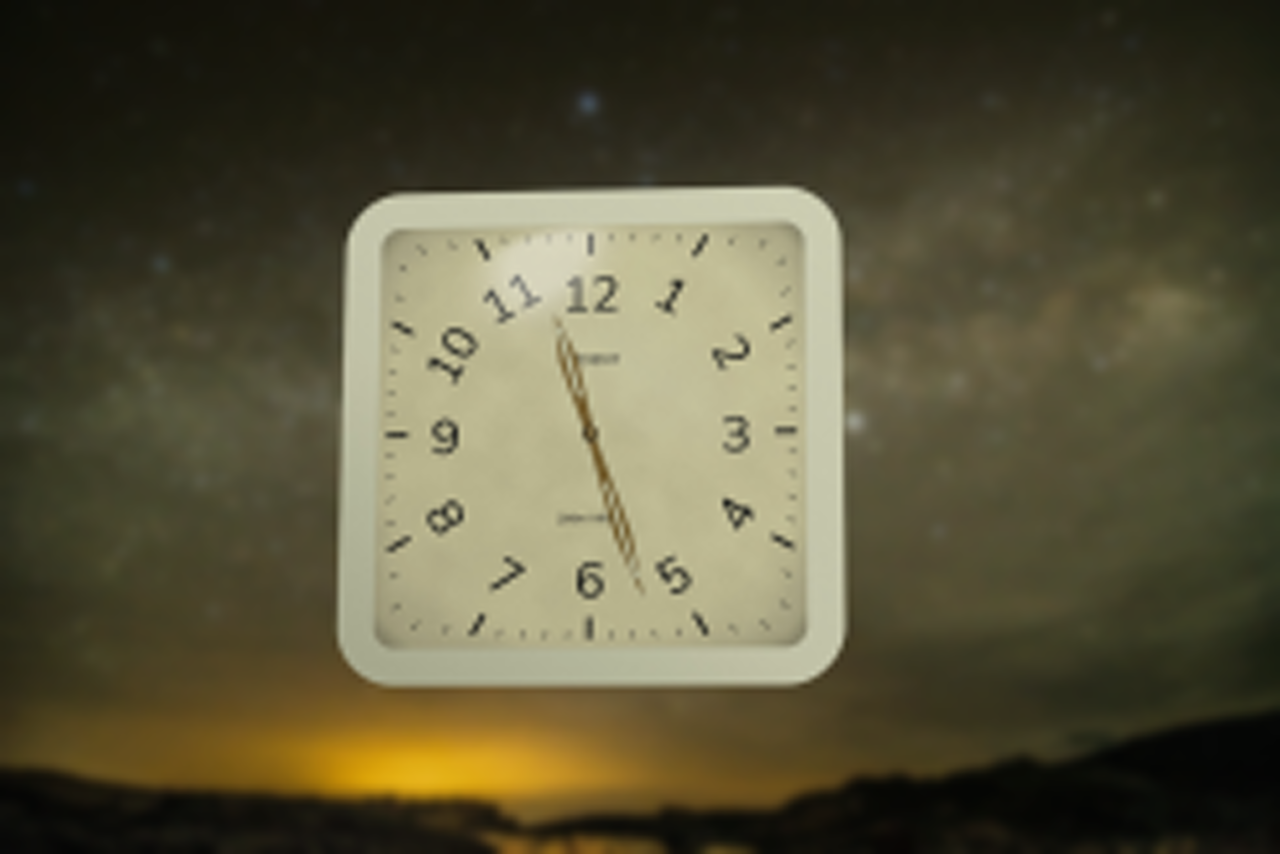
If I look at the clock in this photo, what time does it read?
11:27
